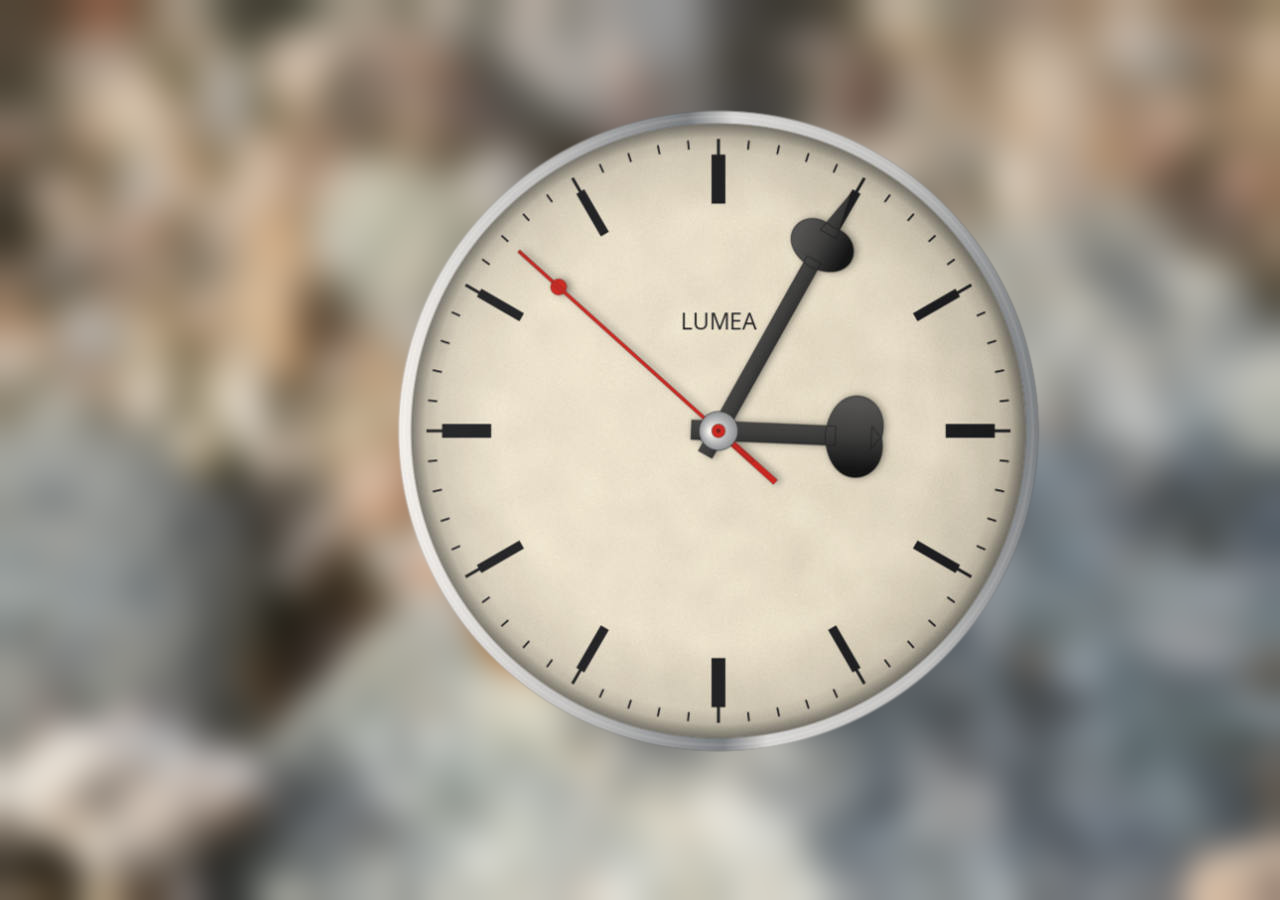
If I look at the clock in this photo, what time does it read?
3:04:52
